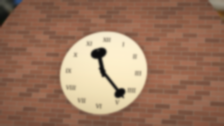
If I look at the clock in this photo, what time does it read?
11:23
